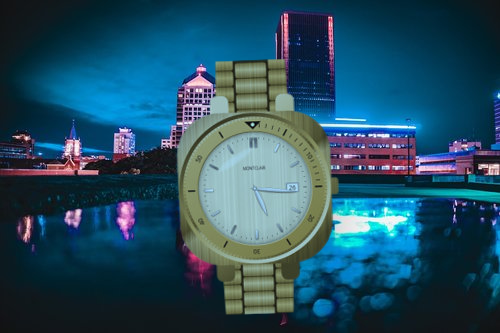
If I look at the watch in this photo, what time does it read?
5:16
